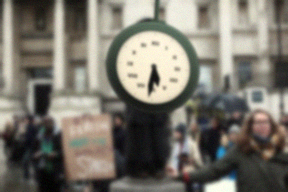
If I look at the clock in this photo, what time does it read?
5:31
